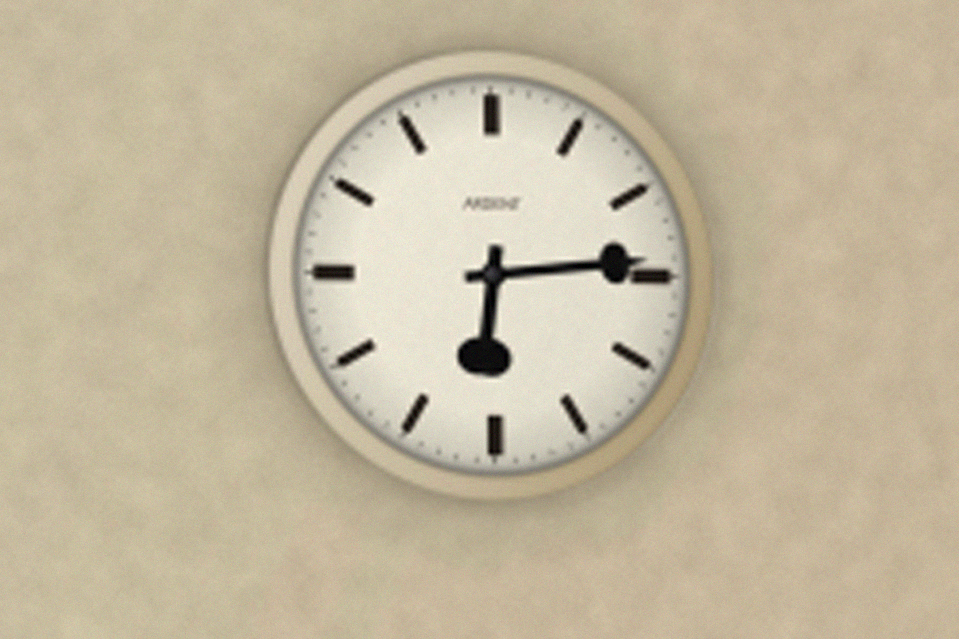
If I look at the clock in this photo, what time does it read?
6:14
